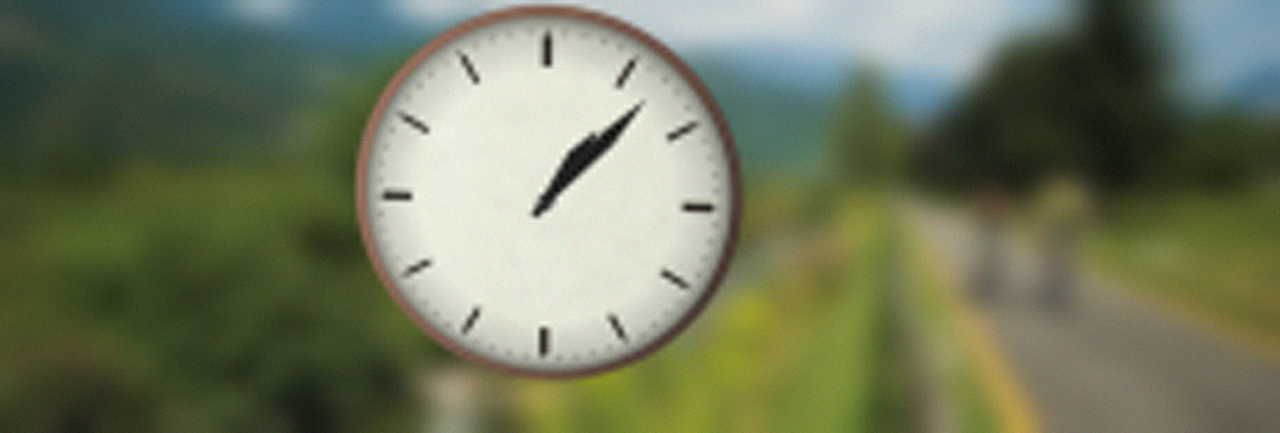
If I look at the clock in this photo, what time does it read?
1:07
